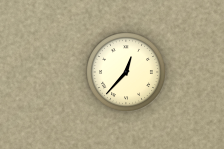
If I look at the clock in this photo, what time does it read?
12:37
